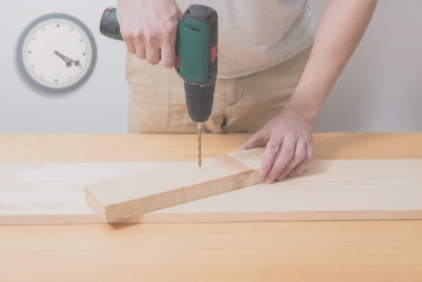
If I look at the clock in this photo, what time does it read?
4:19
